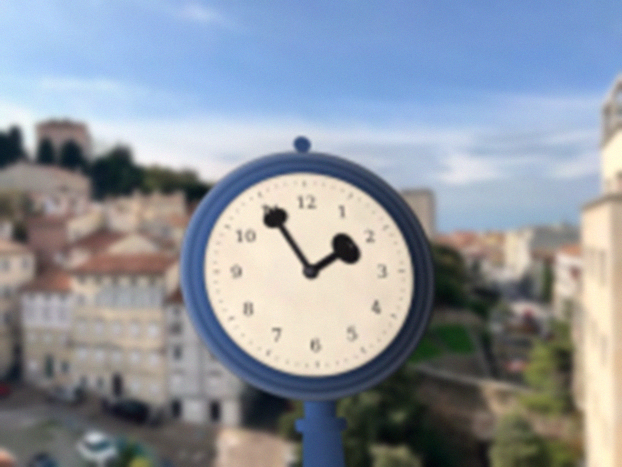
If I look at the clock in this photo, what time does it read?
1:55
